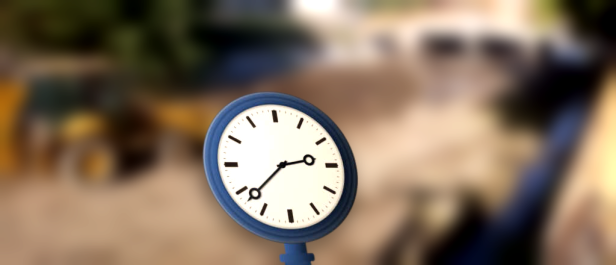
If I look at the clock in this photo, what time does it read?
2:38
